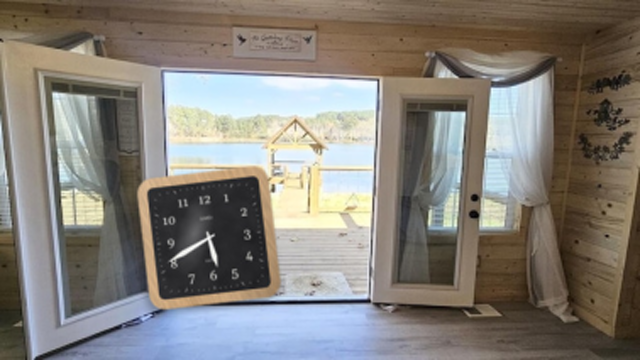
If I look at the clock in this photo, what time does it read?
5:41
